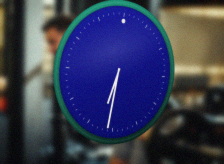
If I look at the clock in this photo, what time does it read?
6:31
